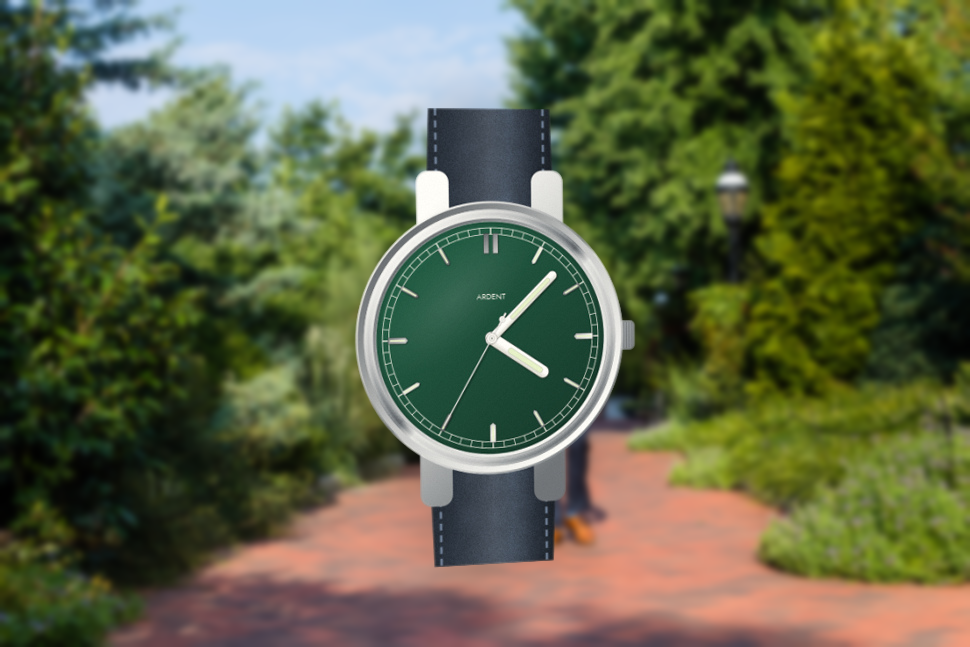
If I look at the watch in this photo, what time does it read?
4:07:35
